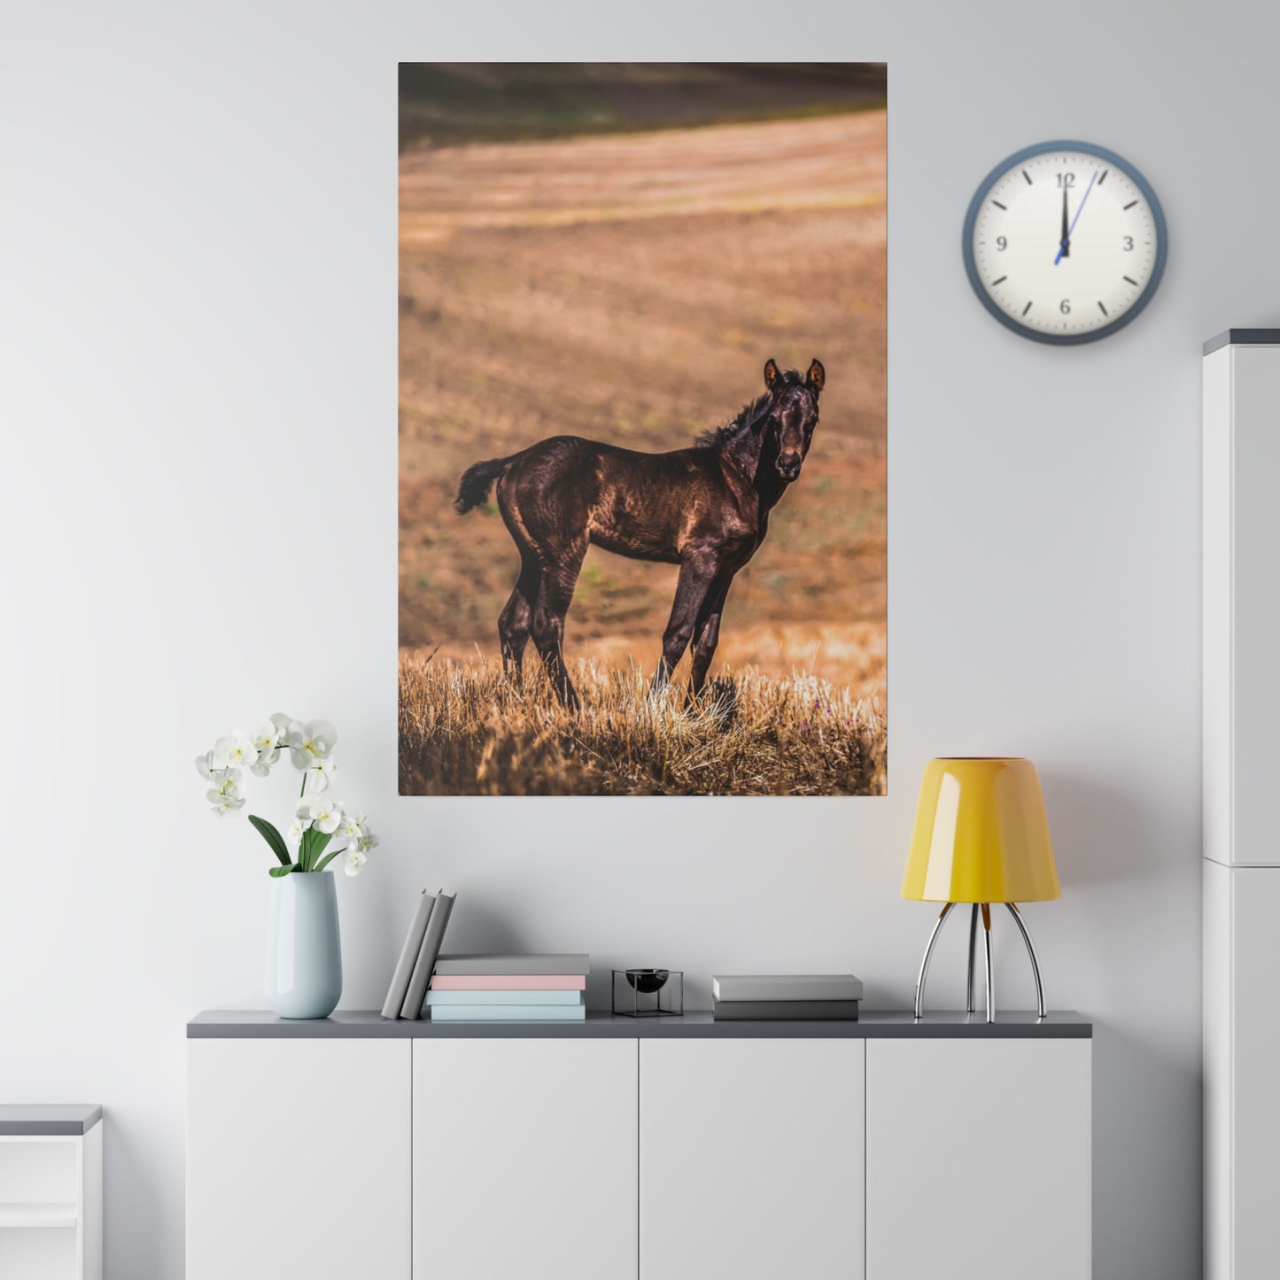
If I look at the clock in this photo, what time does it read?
12:00:04
